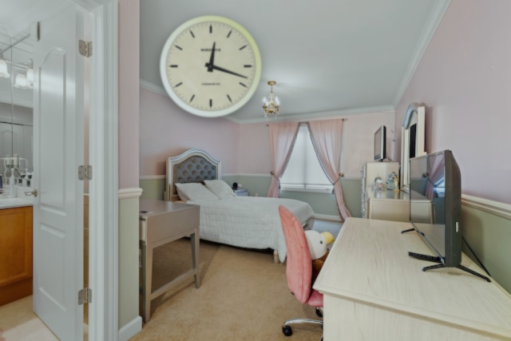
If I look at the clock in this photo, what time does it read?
12:18
